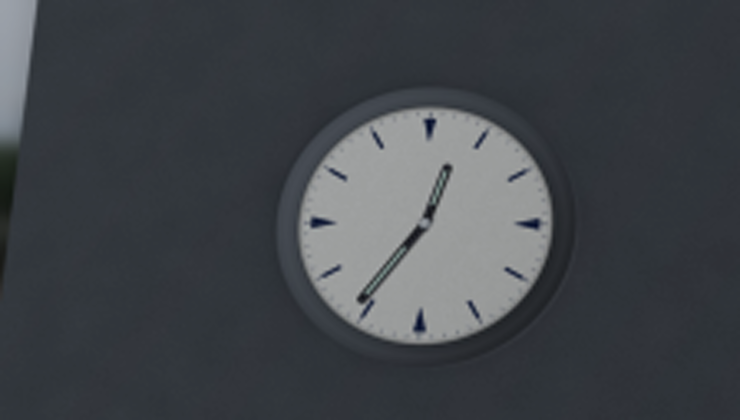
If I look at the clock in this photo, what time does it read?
12:36
